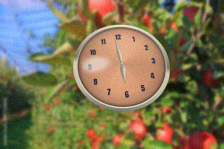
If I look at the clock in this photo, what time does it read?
5:59
